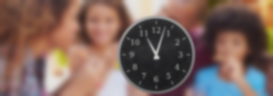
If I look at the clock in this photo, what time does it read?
11:03
